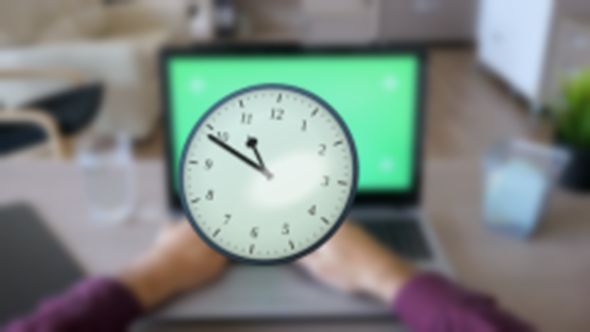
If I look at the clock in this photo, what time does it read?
10:49
